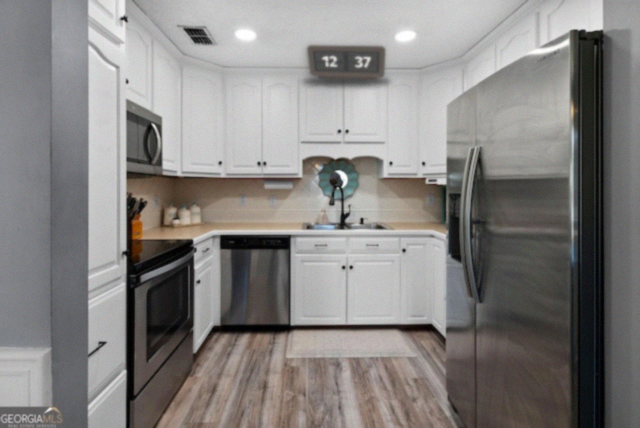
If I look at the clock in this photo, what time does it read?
12:37
